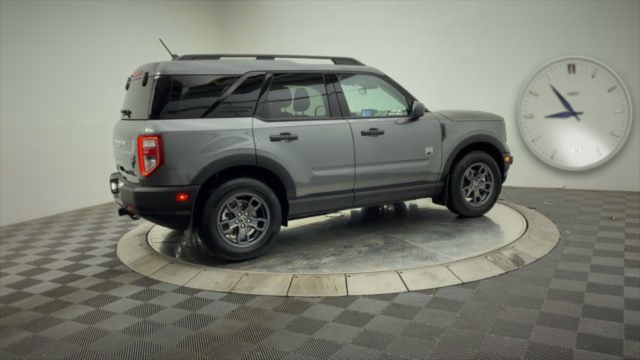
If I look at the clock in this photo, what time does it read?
8:54
